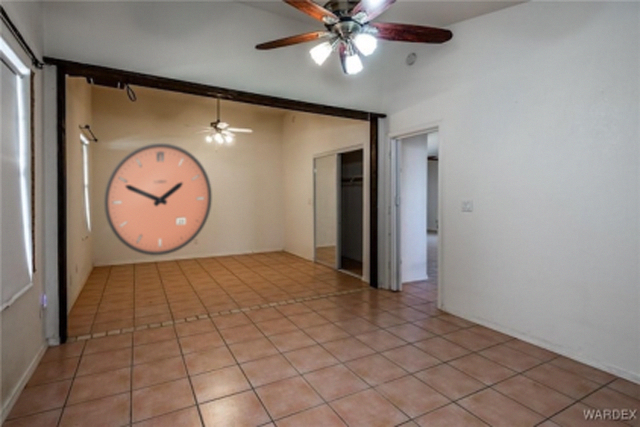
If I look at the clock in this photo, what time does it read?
1:49
